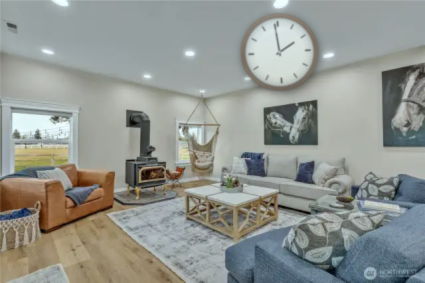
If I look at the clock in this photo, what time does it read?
1:59
